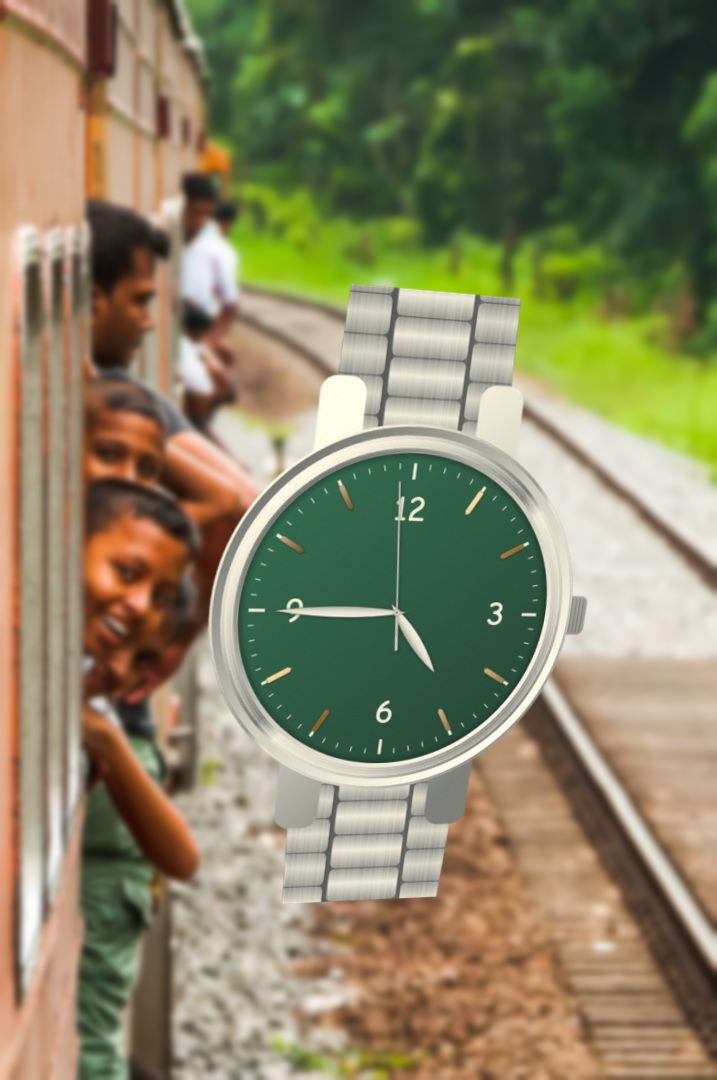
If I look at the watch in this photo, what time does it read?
4:44:59
